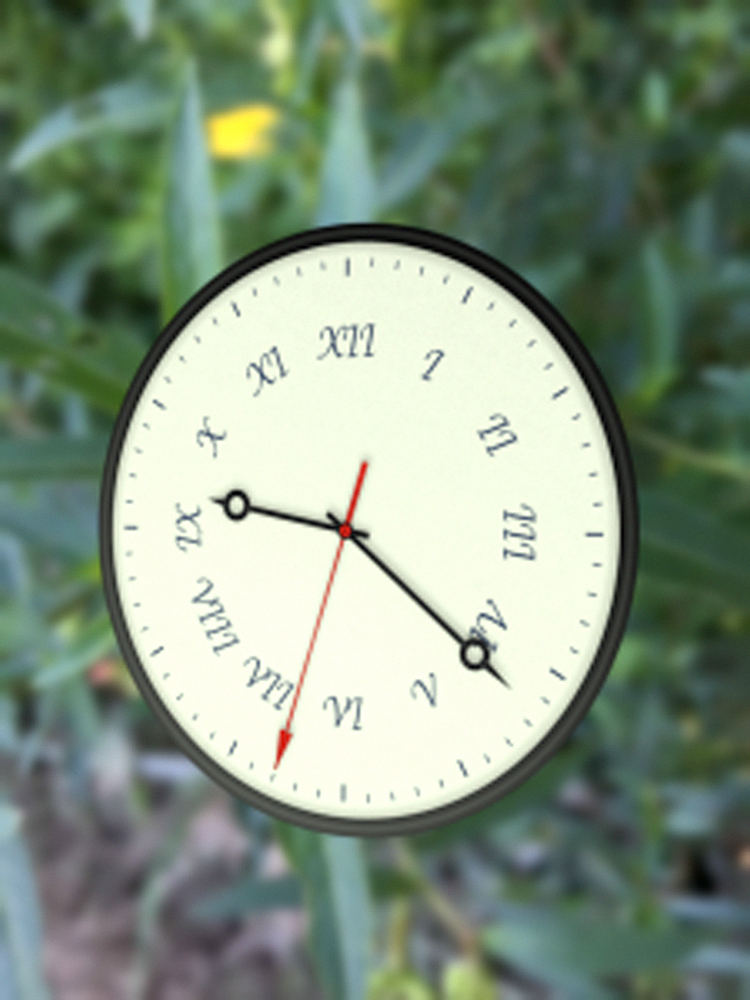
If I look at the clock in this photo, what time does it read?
9:21:33
